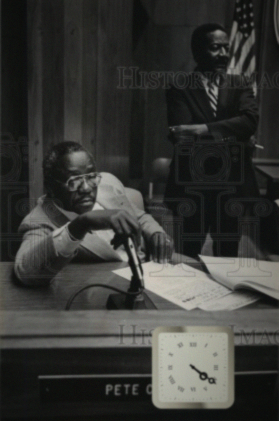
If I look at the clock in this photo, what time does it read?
4:21
